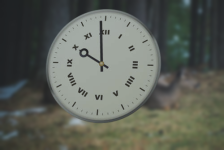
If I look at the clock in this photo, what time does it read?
9:59
